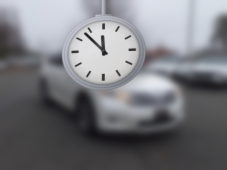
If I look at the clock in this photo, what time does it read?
11:53
